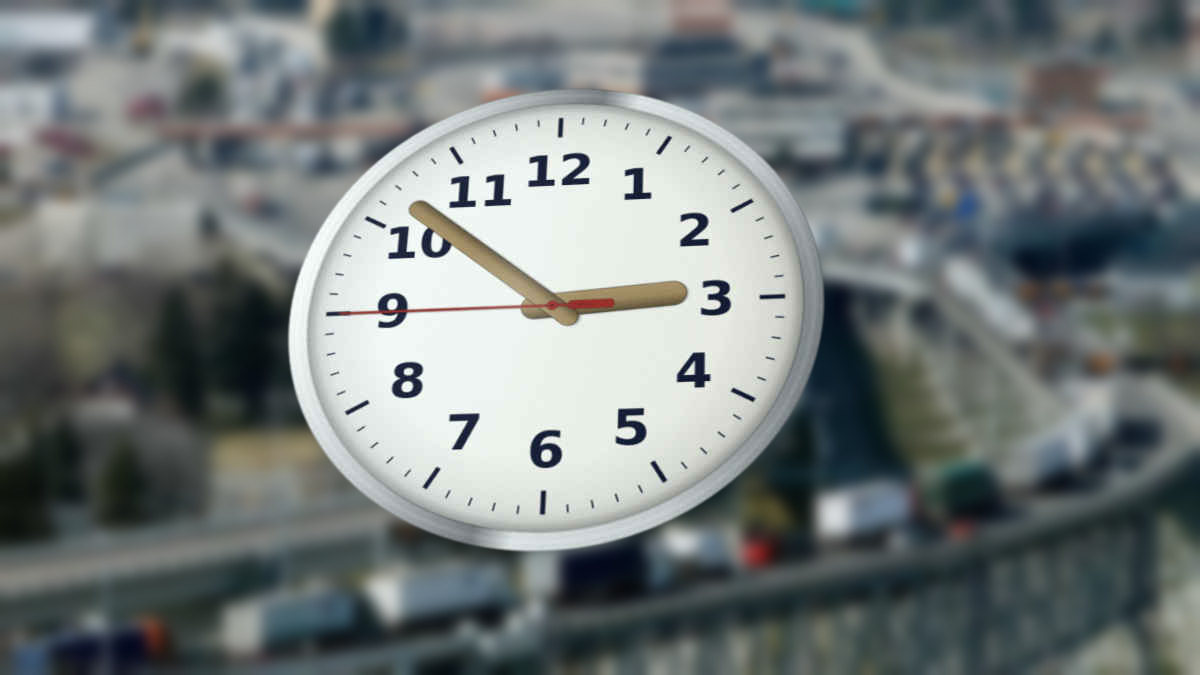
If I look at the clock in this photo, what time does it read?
2:51:45
